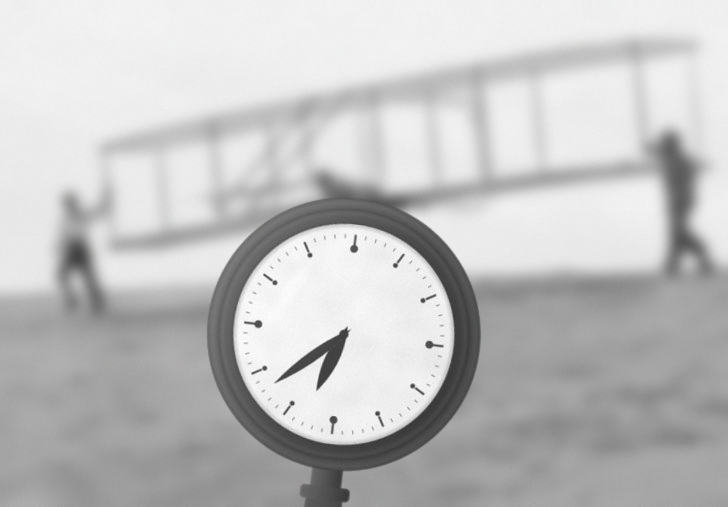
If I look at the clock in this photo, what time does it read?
6:38
